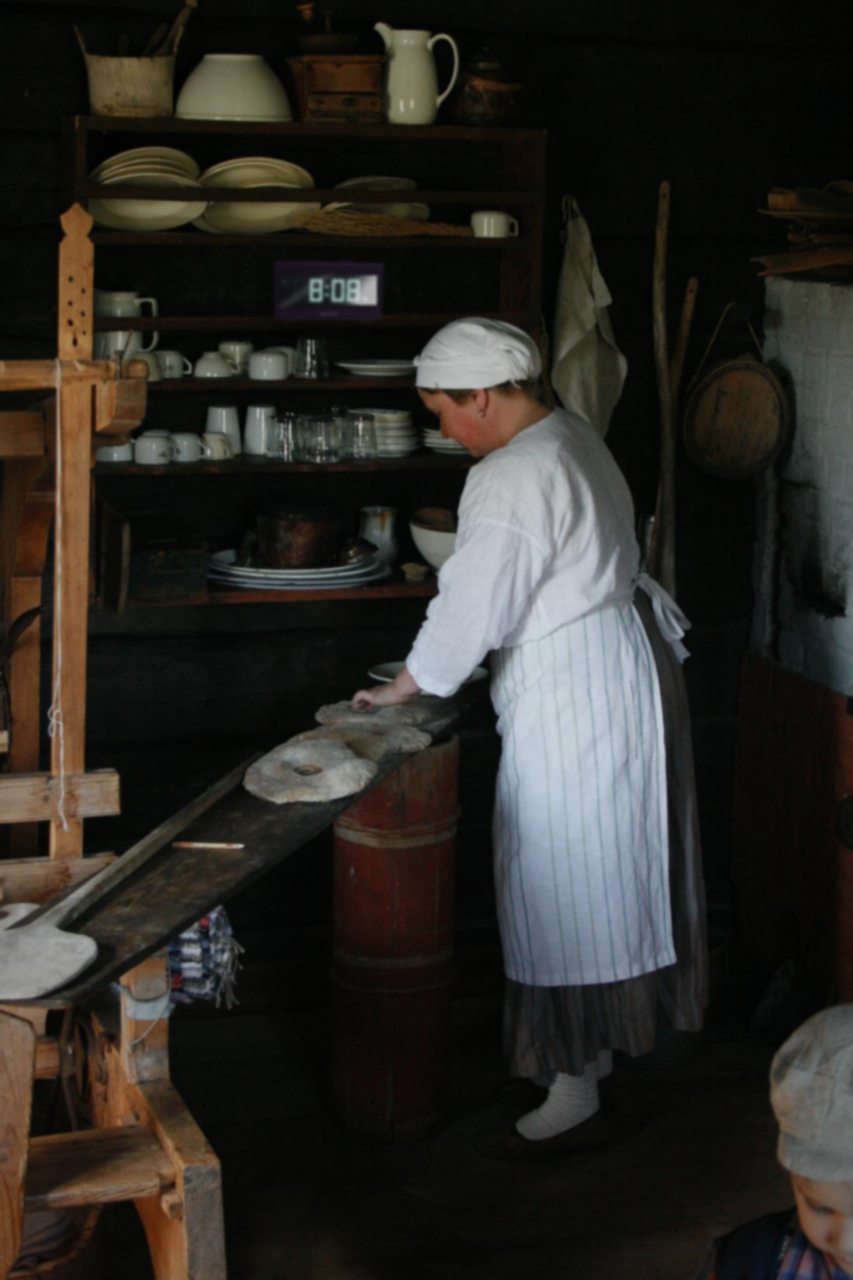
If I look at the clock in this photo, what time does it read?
8:08
